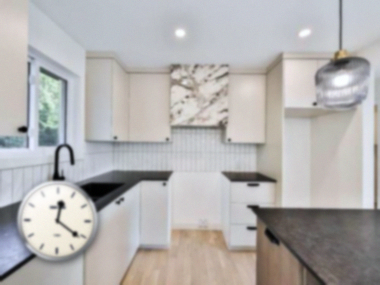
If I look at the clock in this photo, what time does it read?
12:21
